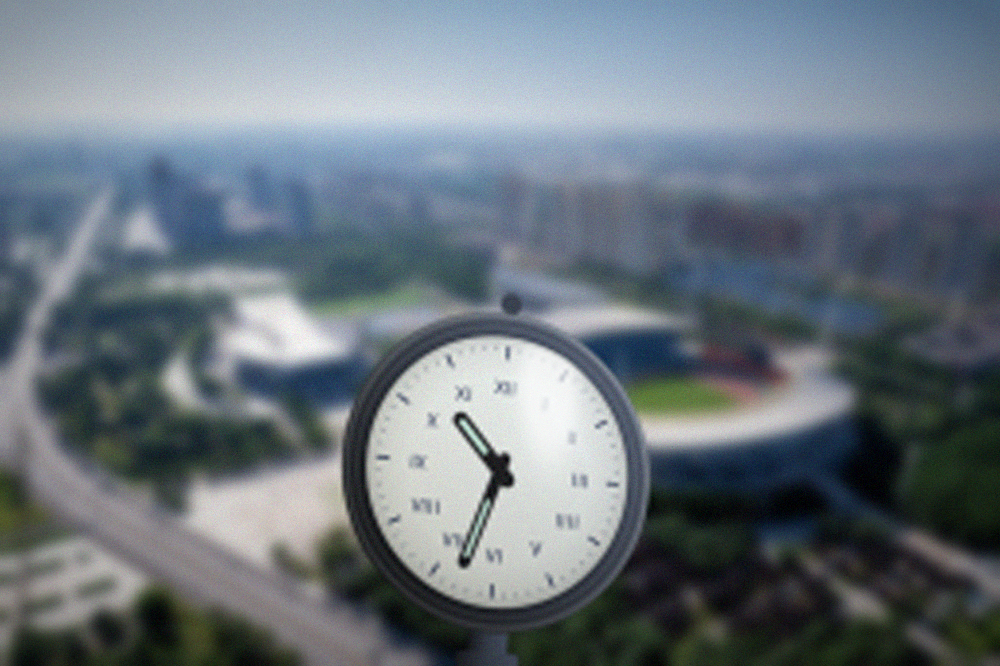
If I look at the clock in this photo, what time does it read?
10:33
